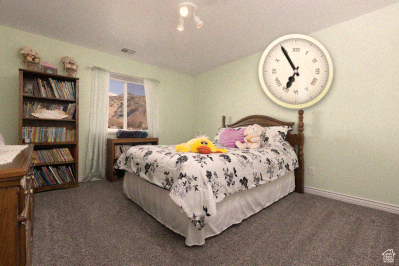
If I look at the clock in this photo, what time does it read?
6:55
